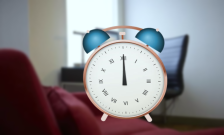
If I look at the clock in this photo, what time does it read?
12:00
